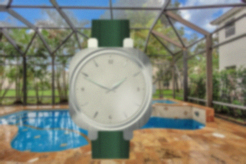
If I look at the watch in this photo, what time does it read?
1:49
